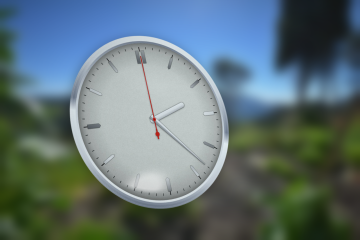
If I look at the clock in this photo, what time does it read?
2:23:00
